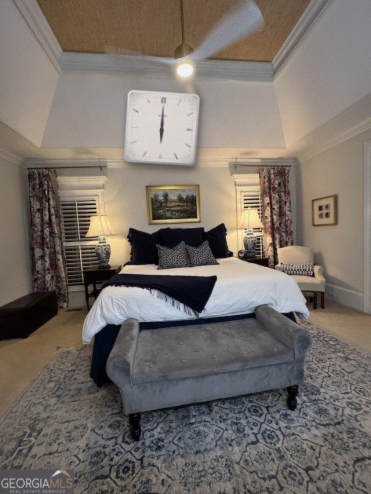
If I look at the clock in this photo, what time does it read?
6:00
